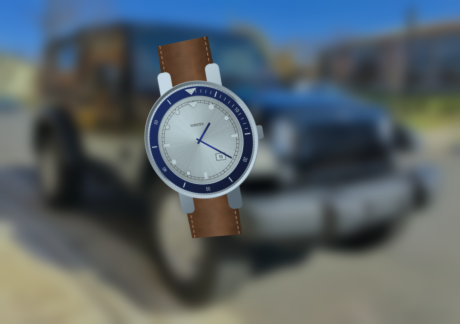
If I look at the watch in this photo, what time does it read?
1:21
